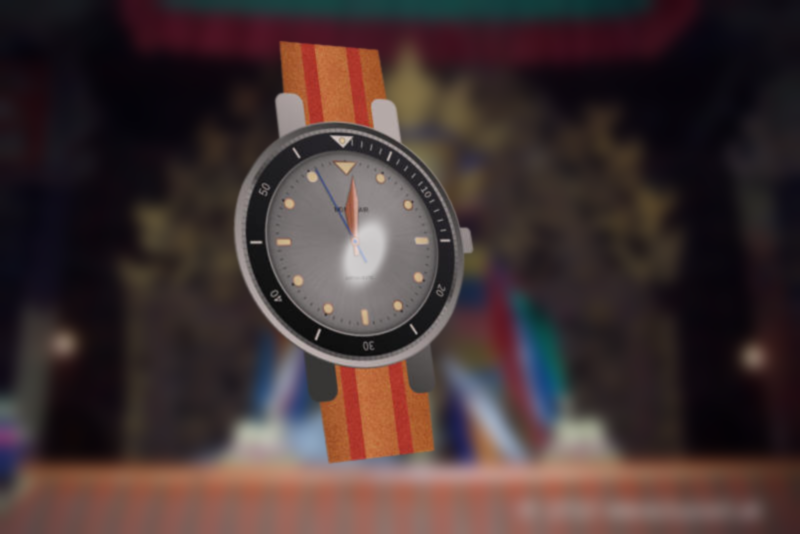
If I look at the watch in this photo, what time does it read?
12:00:56
